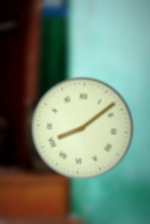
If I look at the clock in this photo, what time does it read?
8:08
